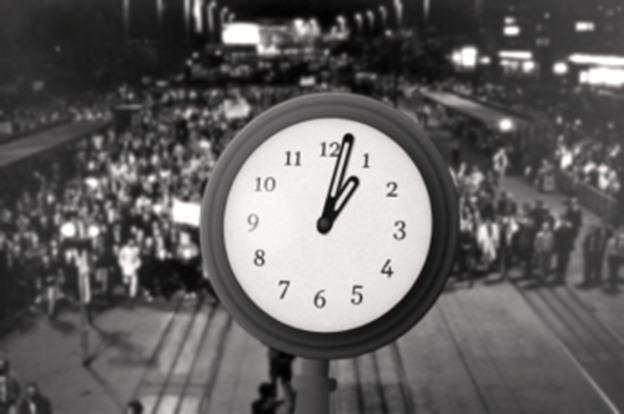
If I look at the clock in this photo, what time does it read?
1:02
